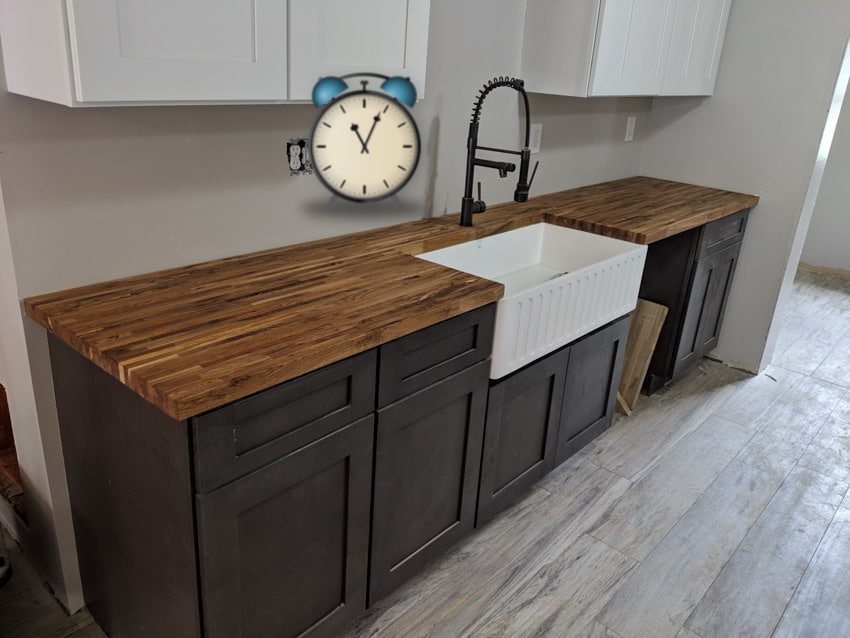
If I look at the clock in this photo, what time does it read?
11:04
